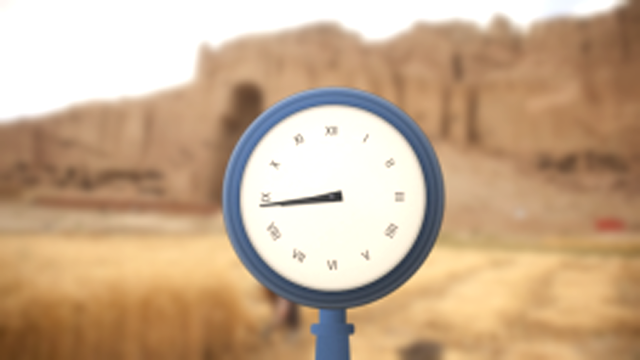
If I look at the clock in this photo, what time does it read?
8:44
